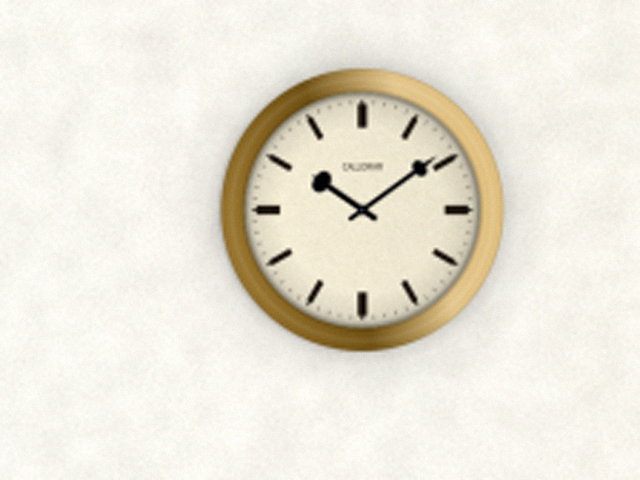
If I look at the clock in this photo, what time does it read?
10:09
